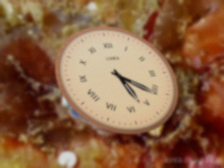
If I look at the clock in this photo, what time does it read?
5:21
